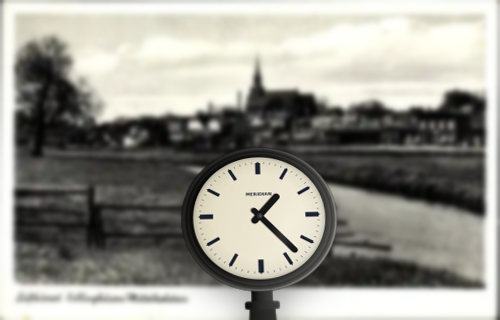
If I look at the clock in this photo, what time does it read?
1:23
